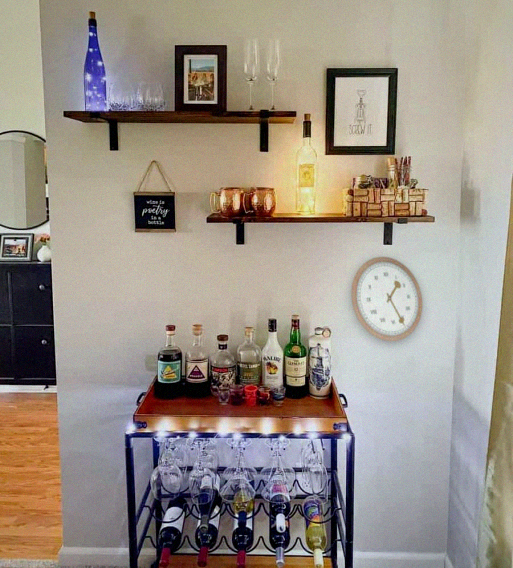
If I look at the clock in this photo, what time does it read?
1:26
